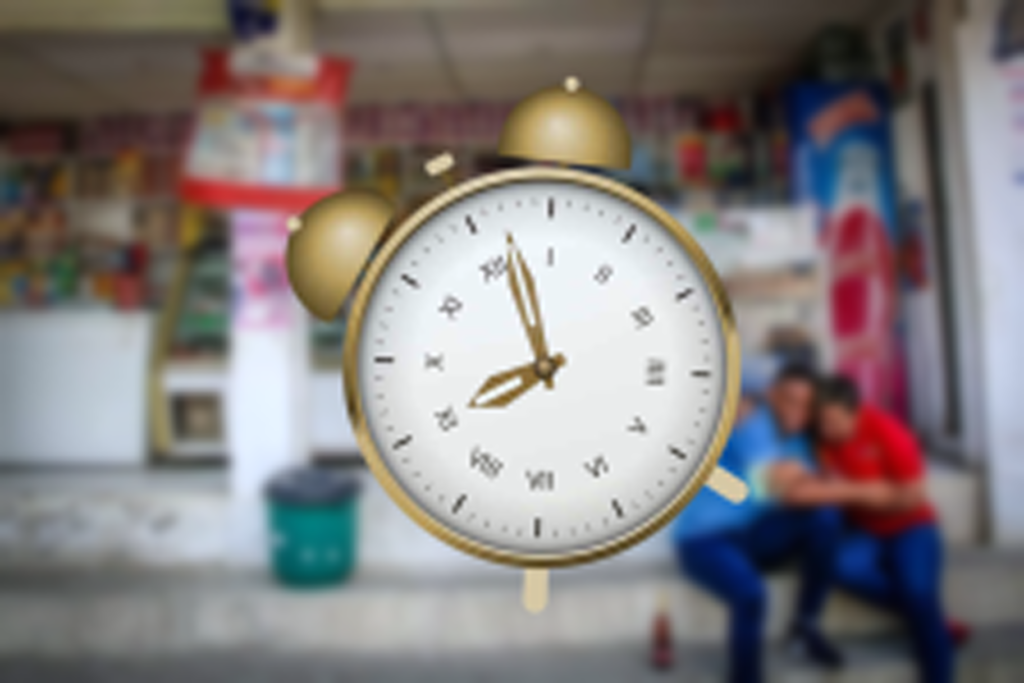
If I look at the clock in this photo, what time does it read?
9:02
